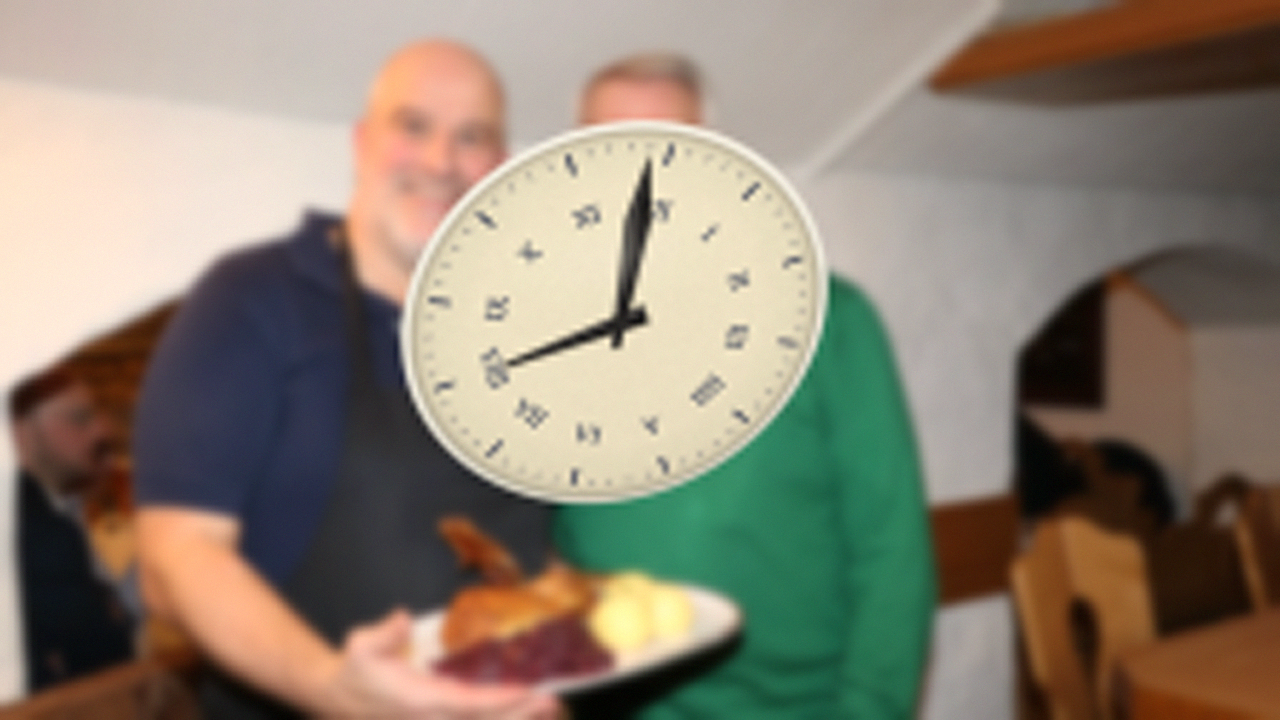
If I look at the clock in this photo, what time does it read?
7:59
